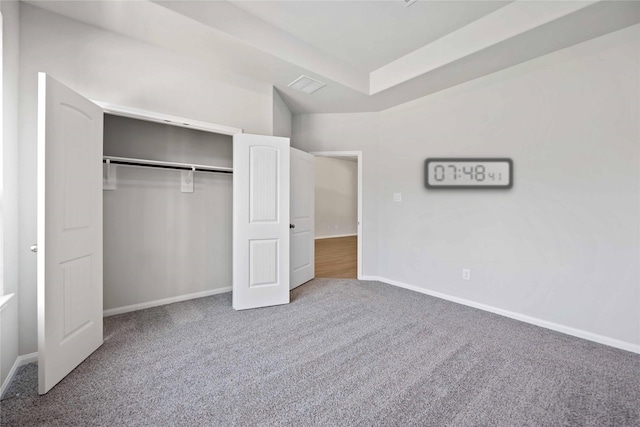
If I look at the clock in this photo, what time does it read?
7:48
